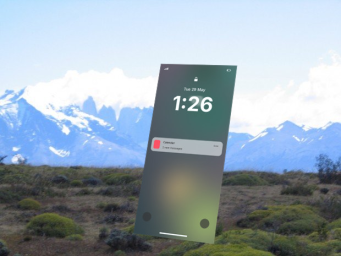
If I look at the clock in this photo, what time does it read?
1:26
